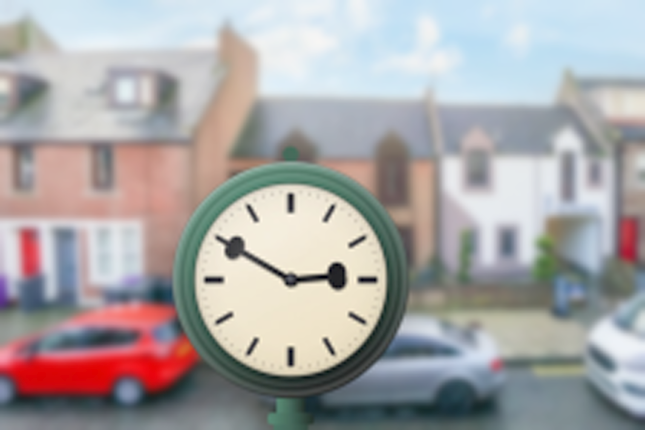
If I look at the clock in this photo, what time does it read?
2:50
